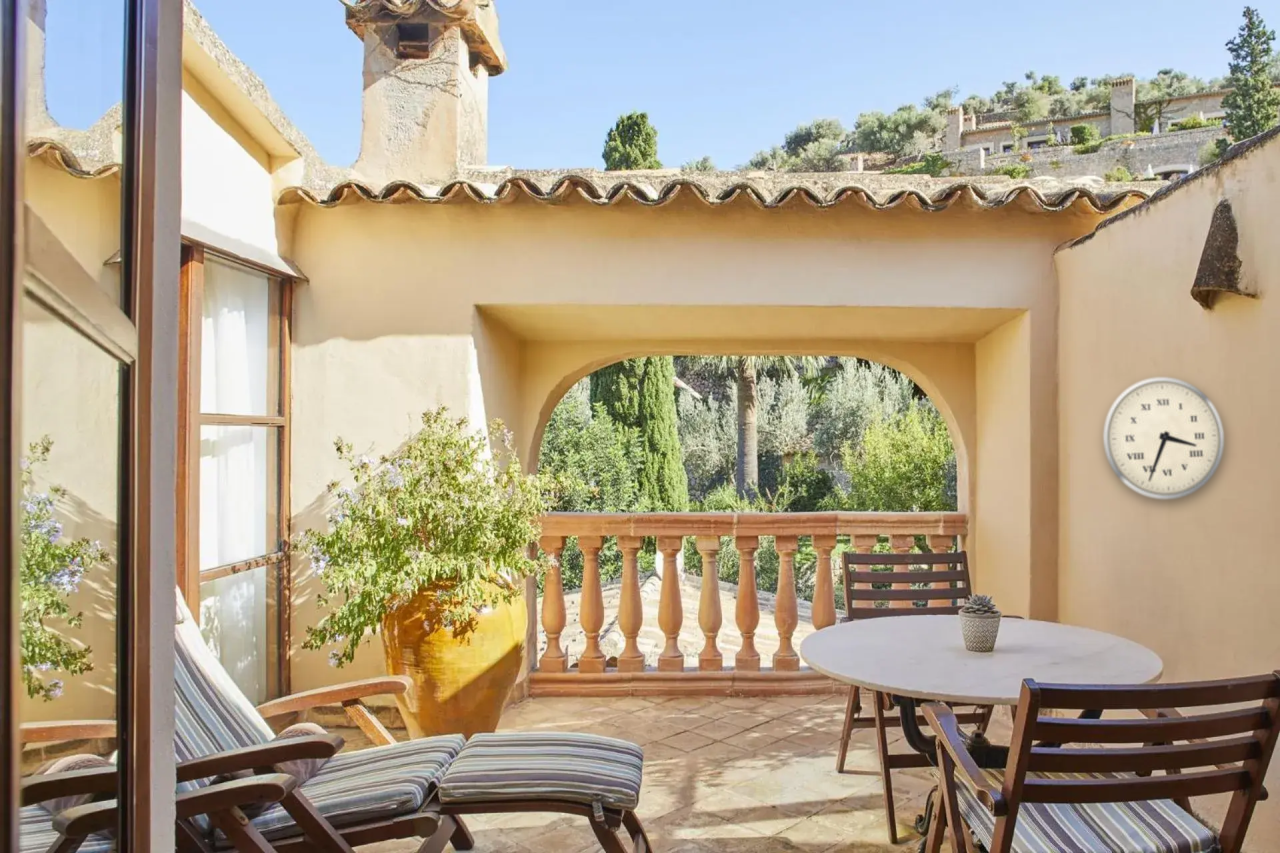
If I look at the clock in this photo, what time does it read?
3:34
